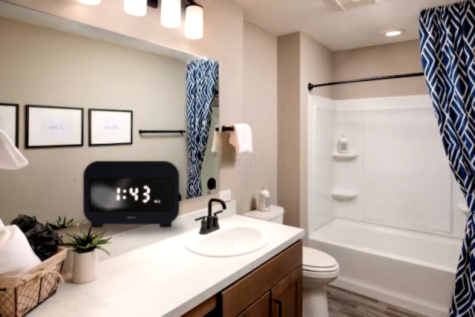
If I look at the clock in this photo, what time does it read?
1:43
